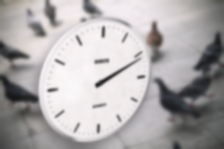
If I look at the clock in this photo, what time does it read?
2:11
